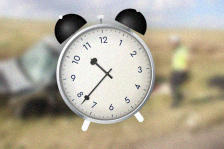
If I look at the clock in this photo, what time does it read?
10:38
